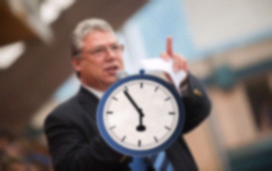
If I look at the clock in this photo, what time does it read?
5:54
